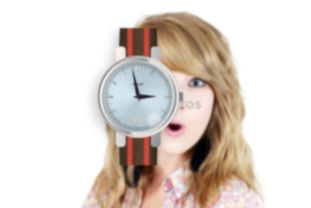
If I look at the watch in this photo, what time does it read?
2:58
